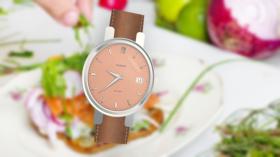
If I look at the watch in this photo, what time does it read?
9:38
